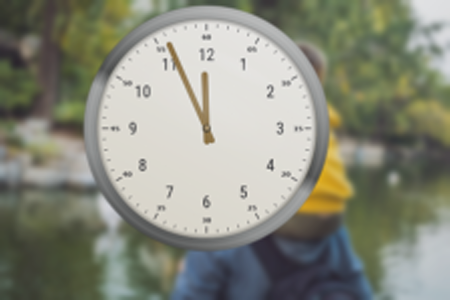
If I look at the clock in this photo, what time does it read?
11:56
